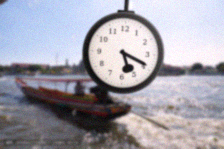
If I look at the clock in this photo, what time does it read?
5:19
